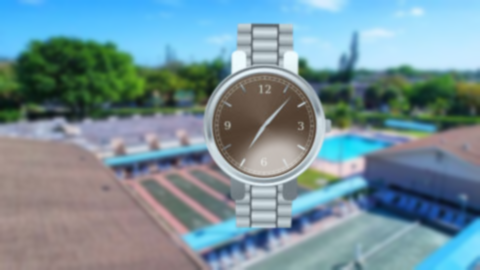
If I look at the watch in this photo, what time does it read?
7:07
